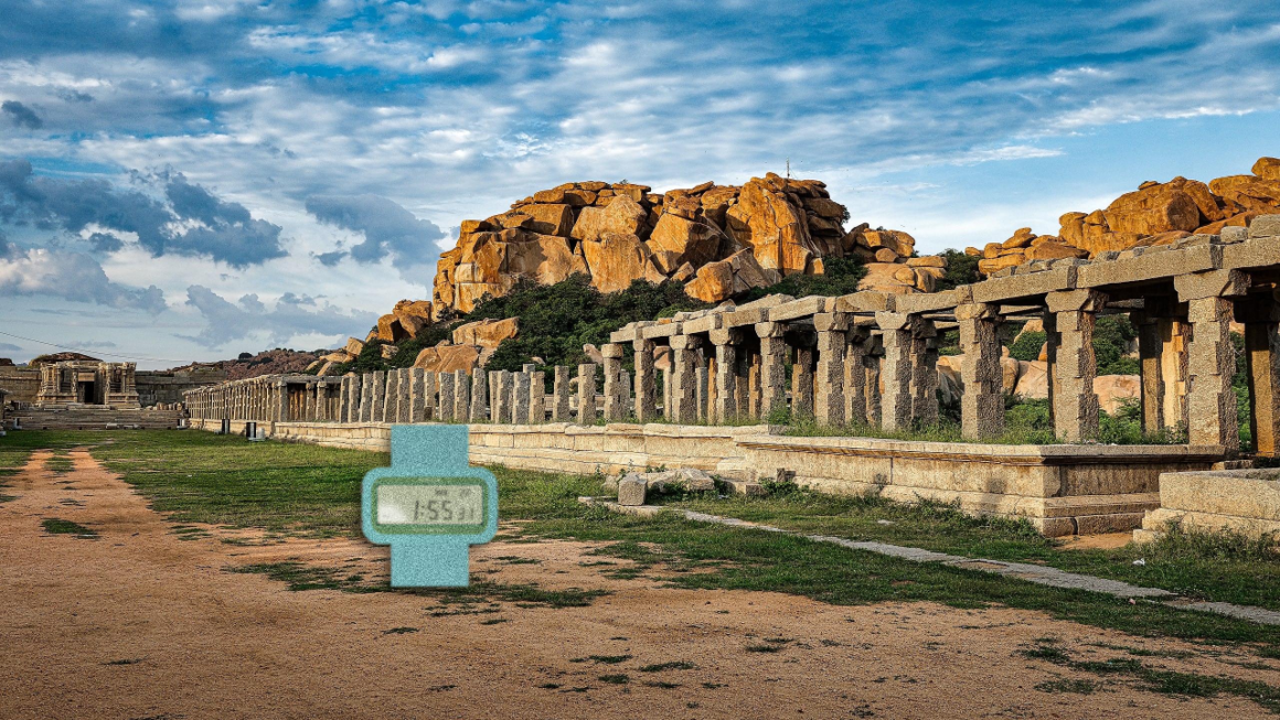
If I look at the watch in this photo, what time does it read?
1:55:31
